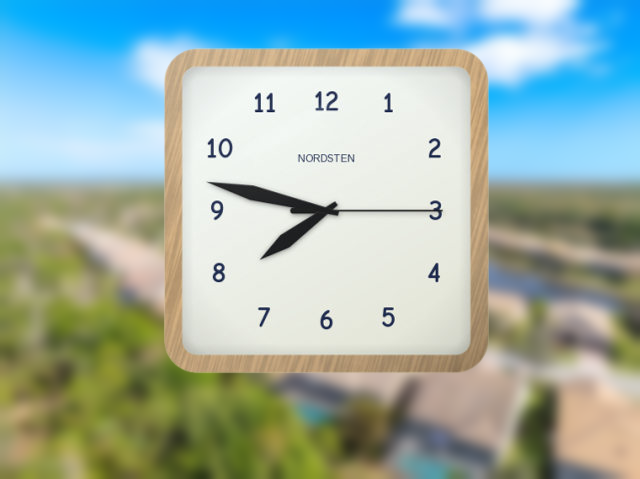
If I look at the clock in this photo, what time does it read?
7:47:15
